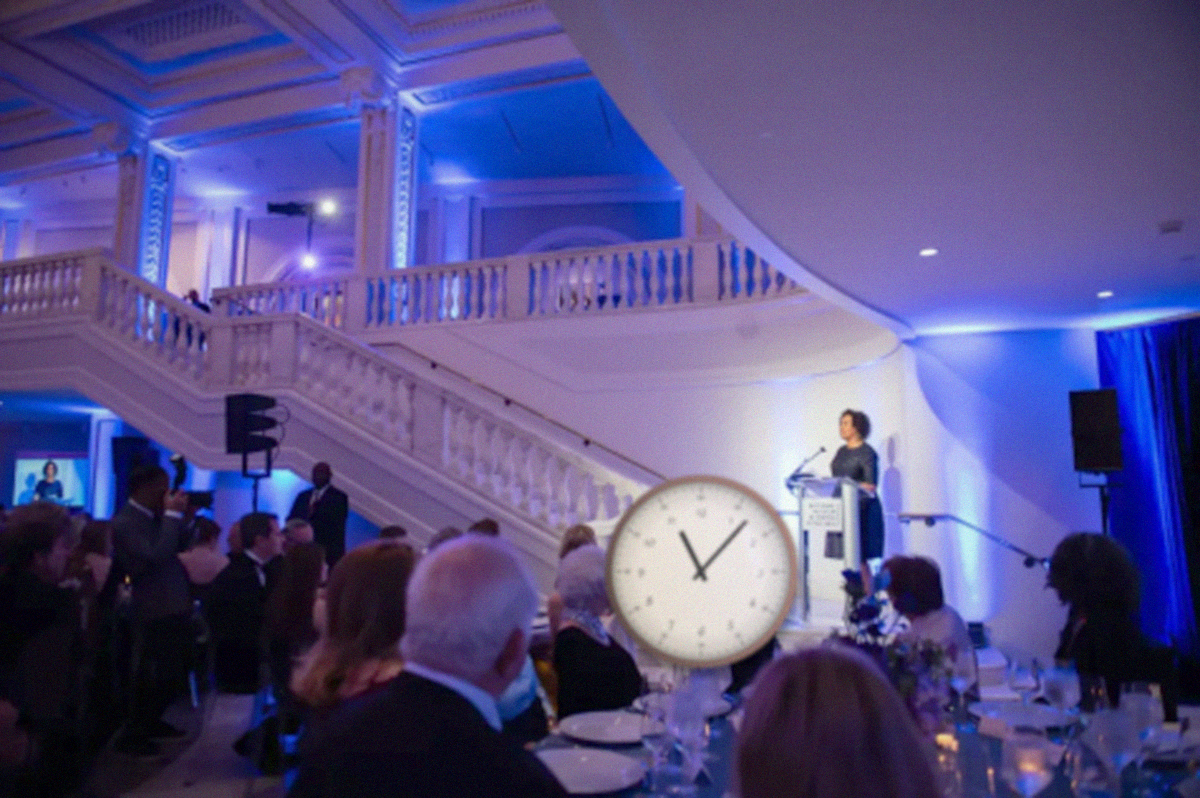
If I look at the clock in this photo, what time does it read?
11:07
